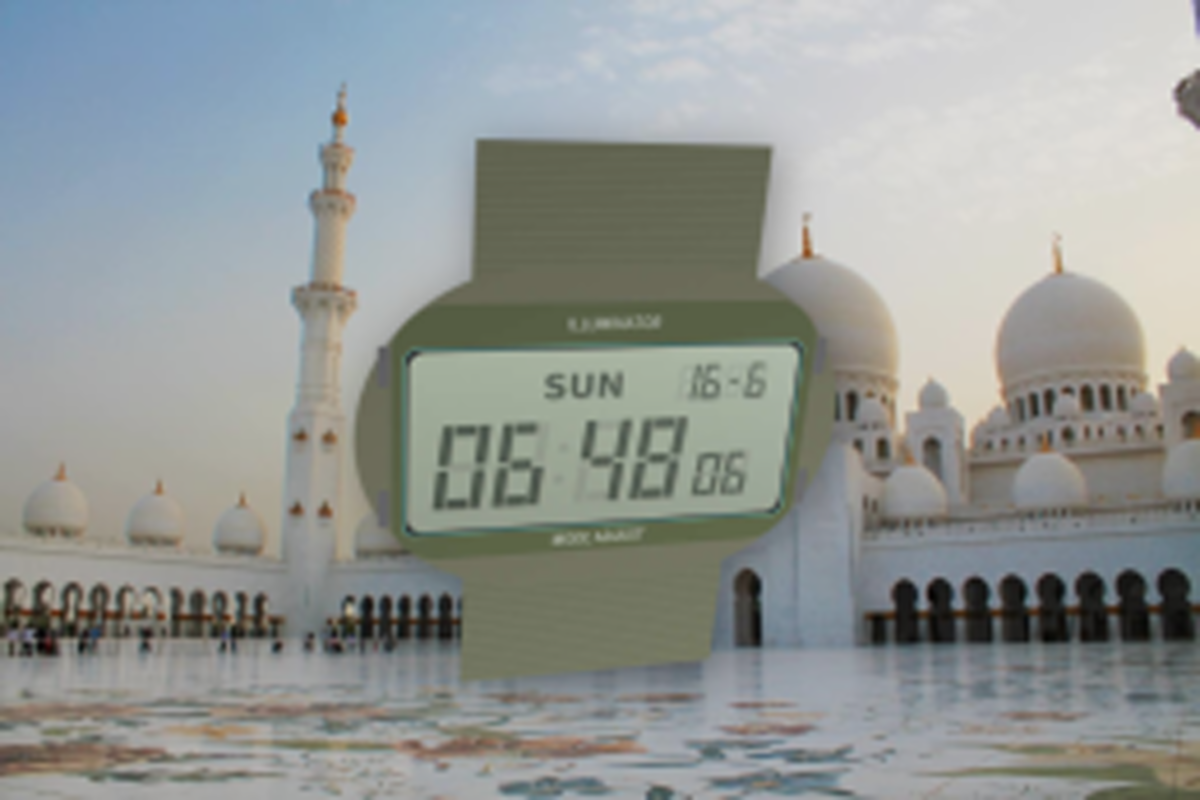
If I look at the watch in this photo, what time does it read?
6:48:06
